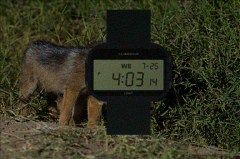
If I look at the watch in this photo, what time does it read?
4:03:14
